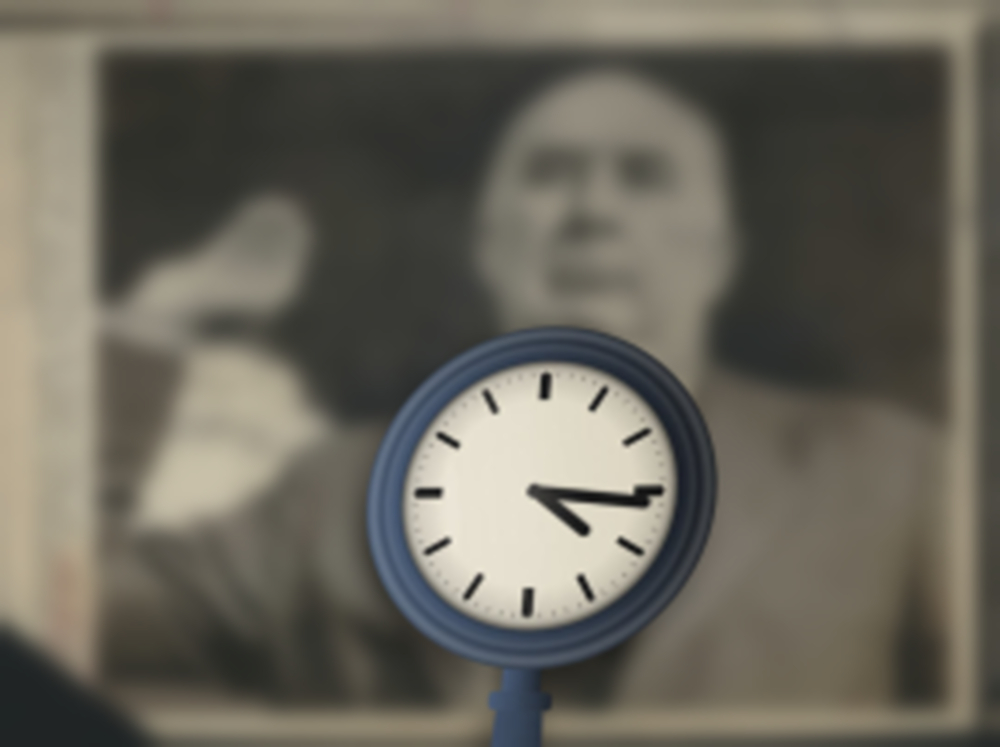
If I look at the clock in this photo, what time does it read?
4:16
